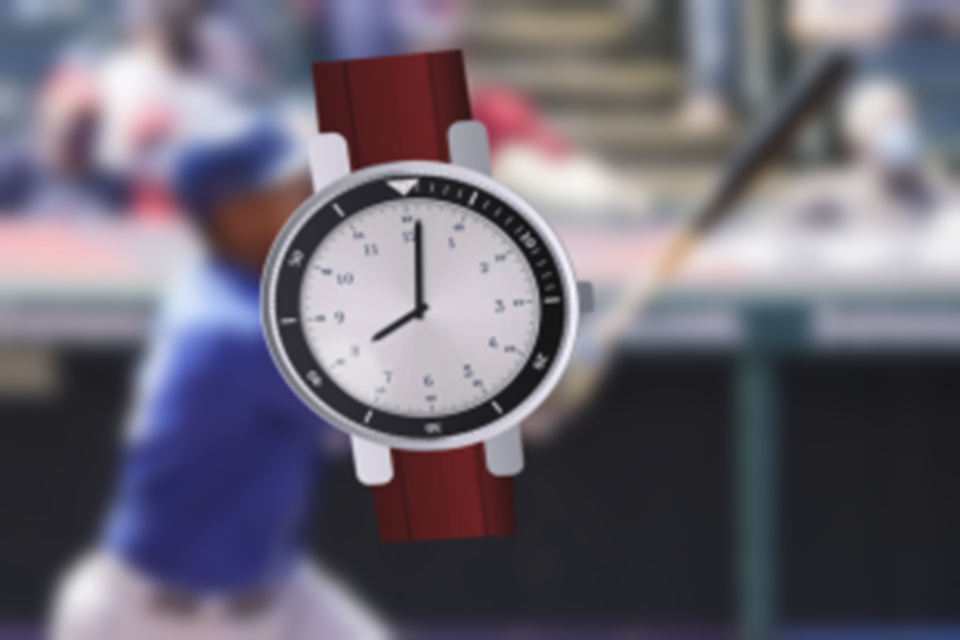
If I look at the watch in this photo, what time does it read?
8:01
